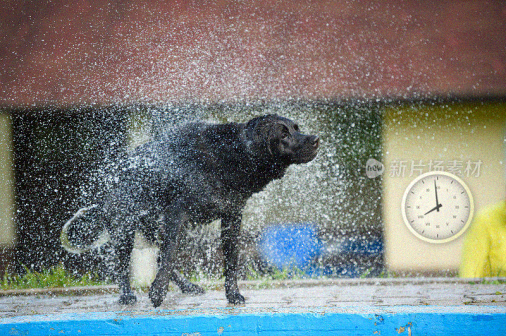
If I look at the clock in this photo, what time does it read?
7:59
